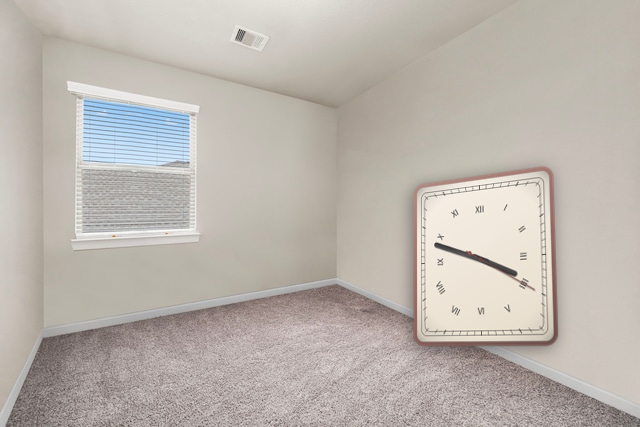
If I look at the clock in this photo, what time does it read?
3:48:20
